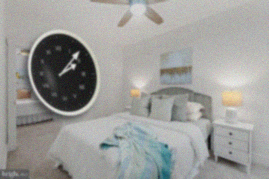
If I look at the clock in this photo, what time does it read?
2:08
